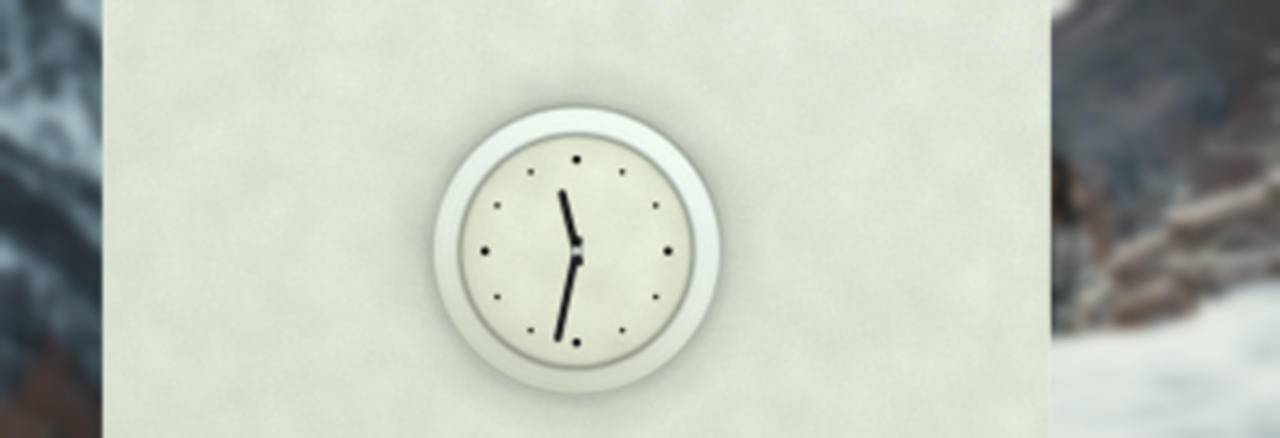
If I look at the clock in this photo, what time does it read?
11:32
